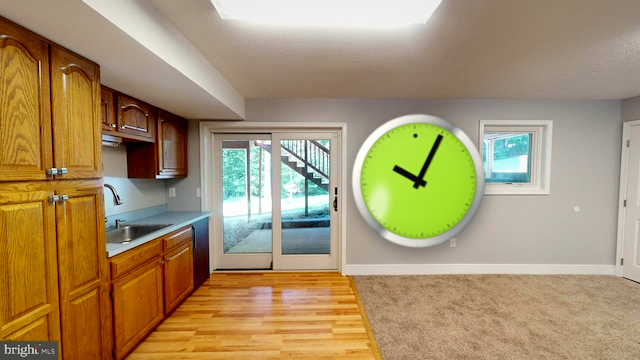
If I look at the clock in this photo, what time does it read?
10:05
